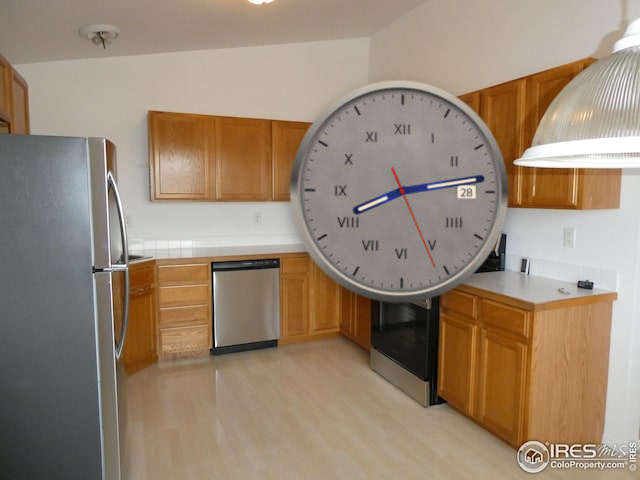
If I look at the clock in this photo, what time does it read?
8:13:26
